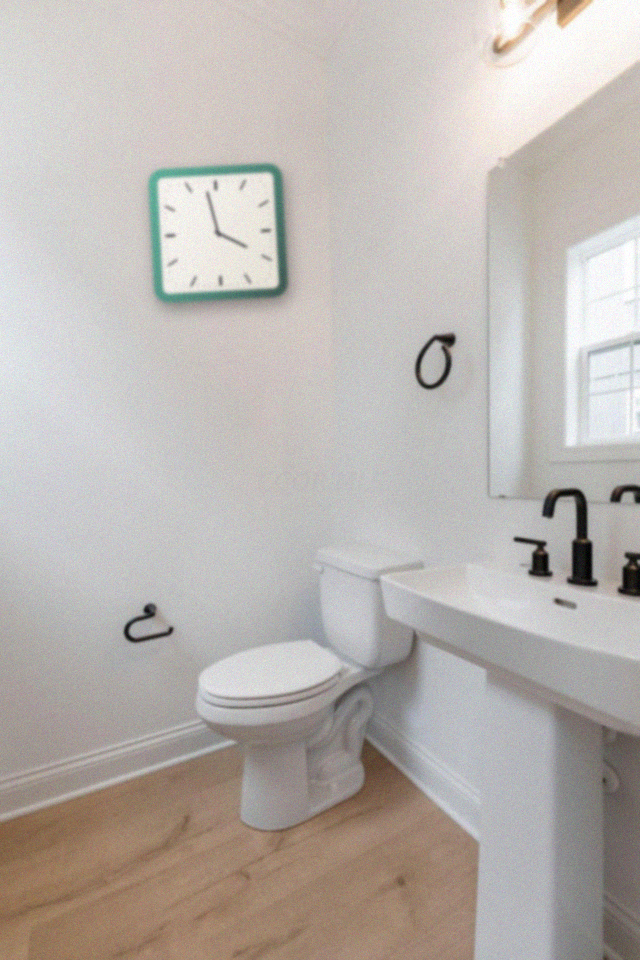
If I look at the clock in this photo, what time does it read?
3:58
